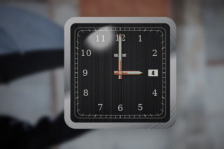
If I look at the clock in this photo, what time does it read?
3:00
